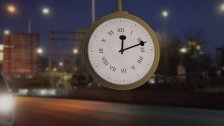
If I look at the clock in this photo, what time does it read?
12:12
